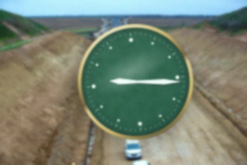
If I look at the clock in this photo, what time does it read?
9:16
